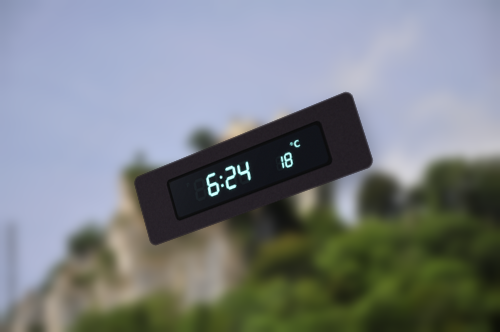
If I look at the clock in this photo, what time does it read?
6:24
